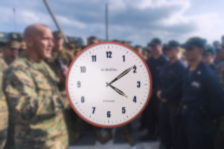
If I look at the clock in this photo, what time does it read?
4:09
